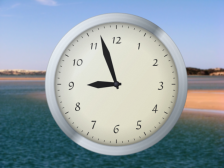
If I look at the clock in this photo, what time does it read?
8:57
